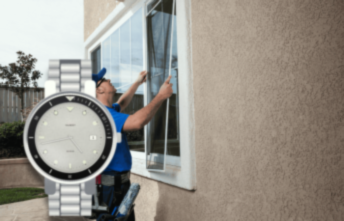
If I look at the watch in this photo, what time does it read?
4:43
